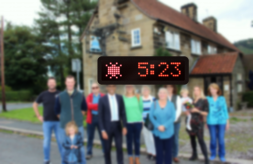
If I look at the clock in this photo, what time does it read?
5:23
